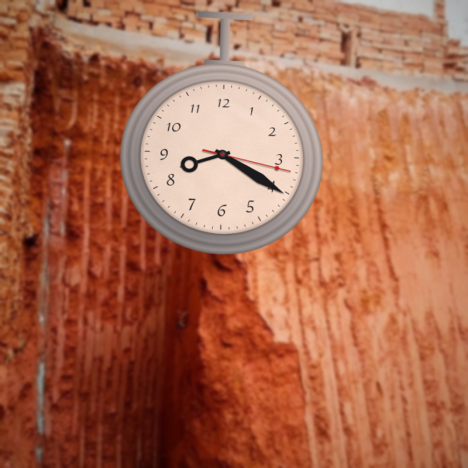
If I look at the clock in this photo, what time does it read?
8:20:17
